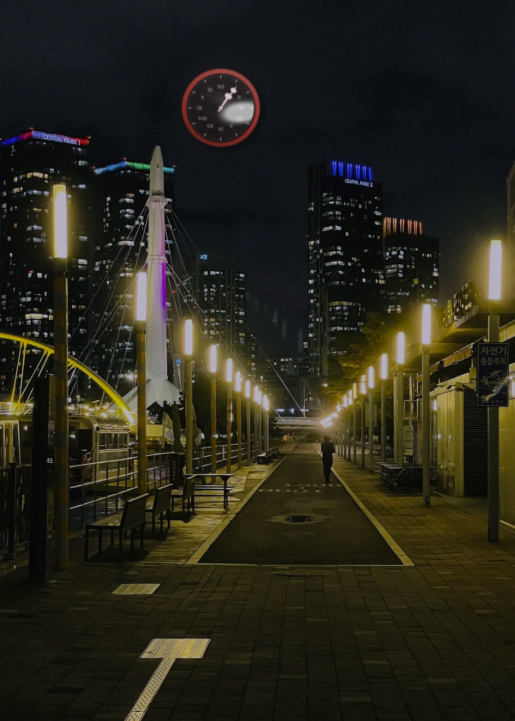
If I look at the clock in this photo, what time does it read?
1:06
